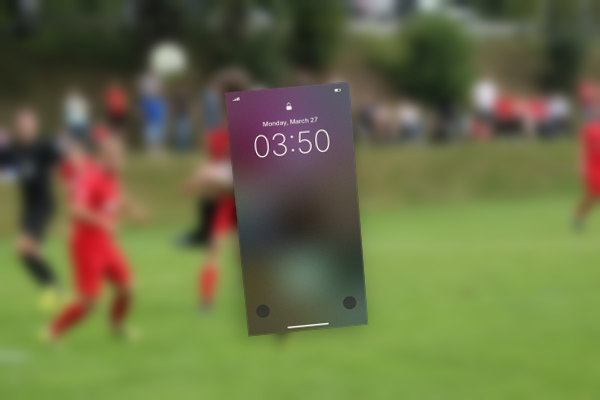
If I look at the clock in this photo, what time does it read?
3:50
